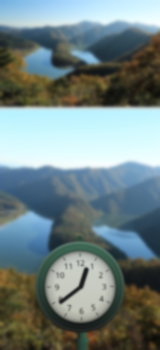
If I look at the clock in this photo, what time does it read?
12:39
